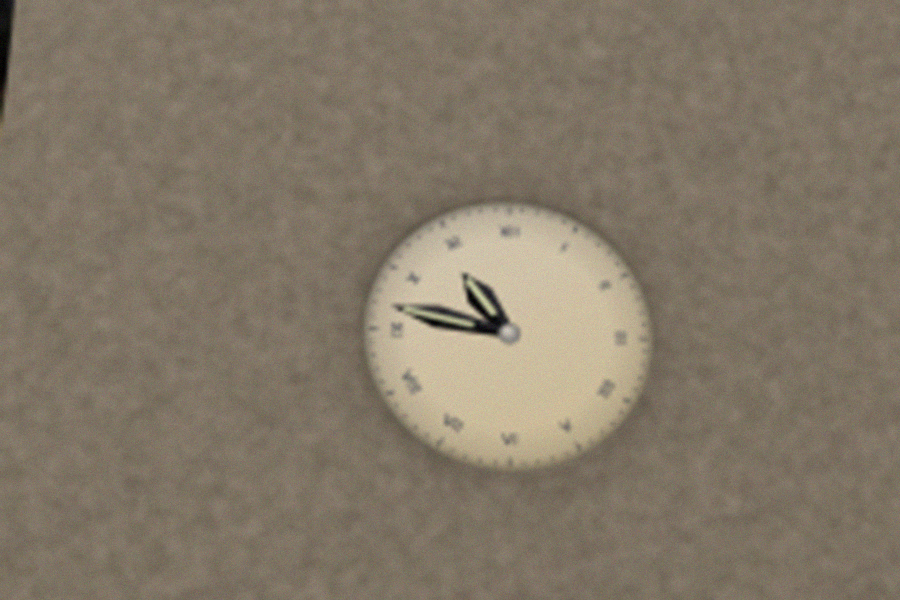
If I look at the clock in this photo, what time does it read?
10:47
